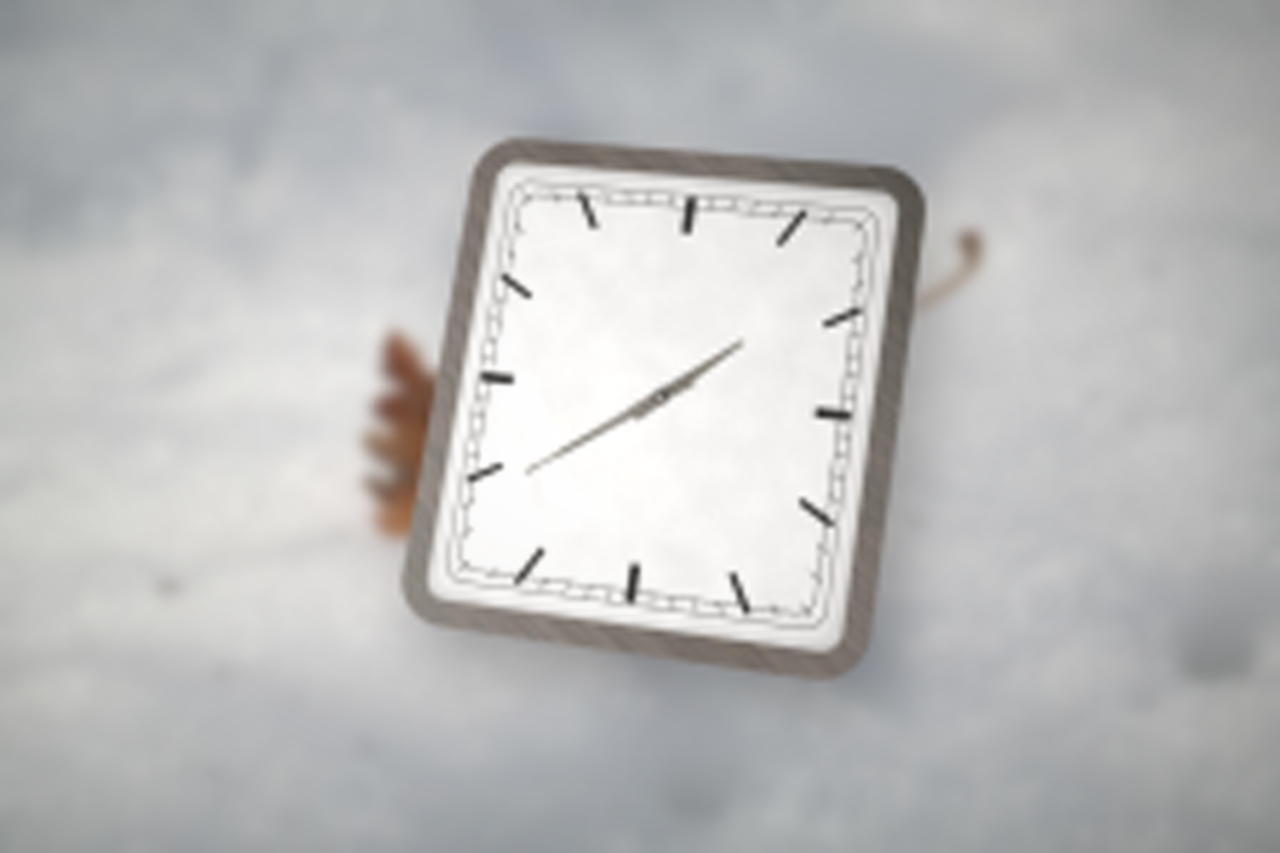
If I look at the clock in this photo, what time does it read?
1:39
